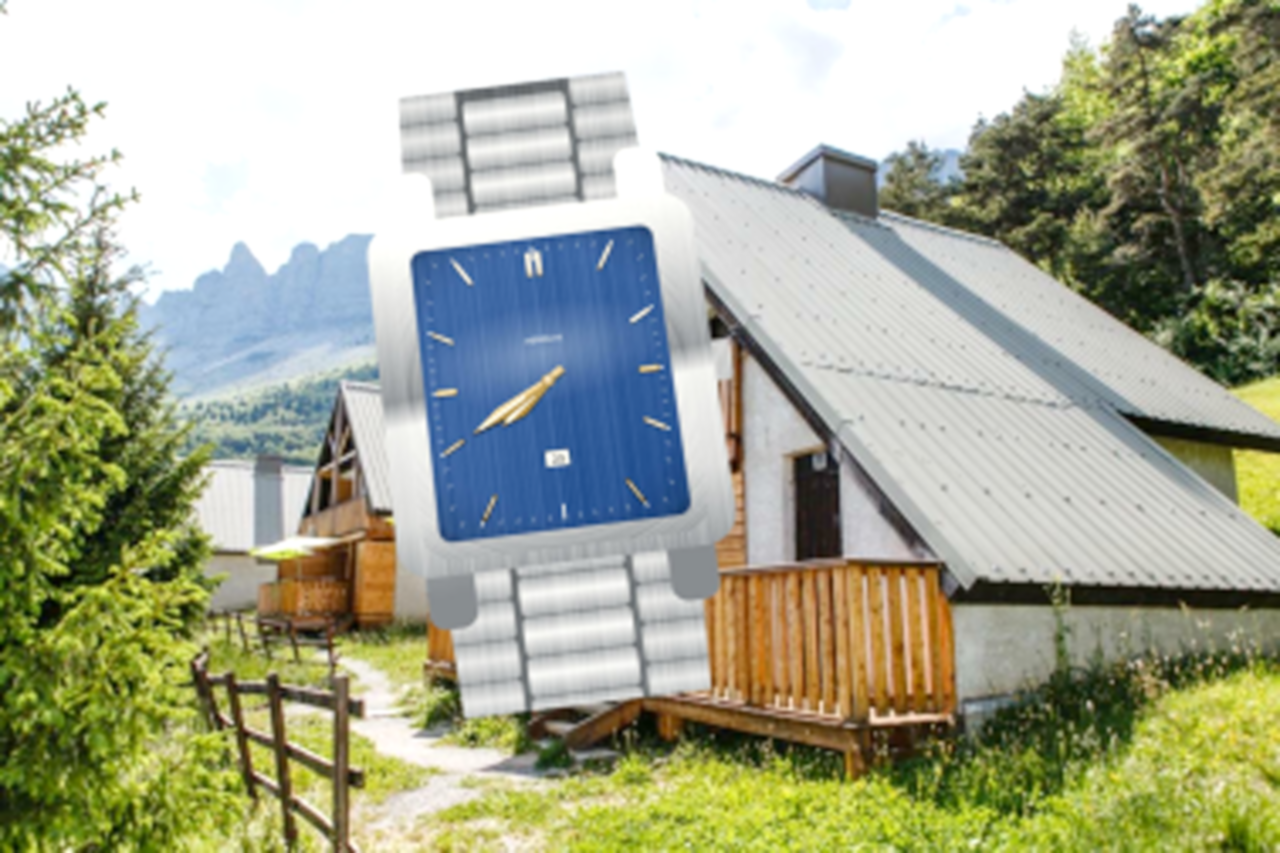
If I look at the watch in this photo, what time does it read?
7:40
